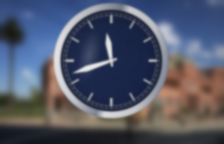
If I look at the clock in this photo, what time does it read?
11:42
